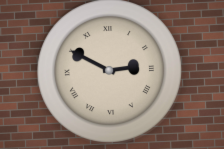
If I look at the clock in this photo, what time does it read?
2:50
